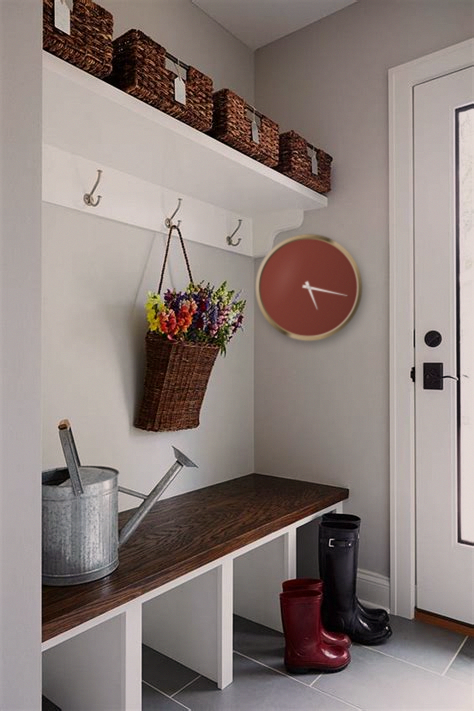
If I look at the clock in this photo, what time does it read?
5:17
